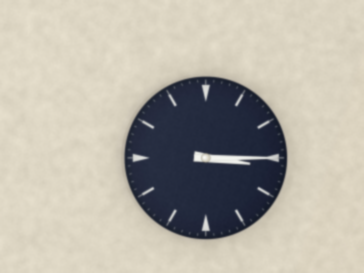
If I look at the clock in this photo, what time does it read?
3:15
